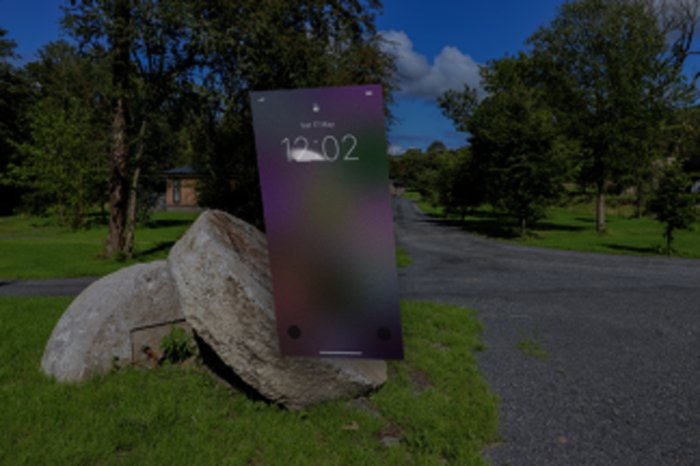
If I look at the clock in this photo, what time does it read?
12:02
